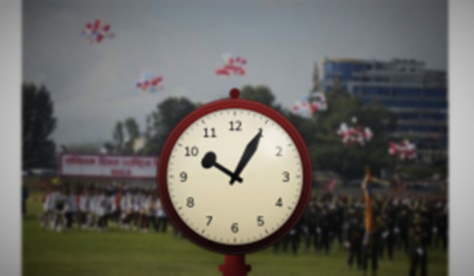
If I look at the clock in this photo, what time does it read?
10:05
